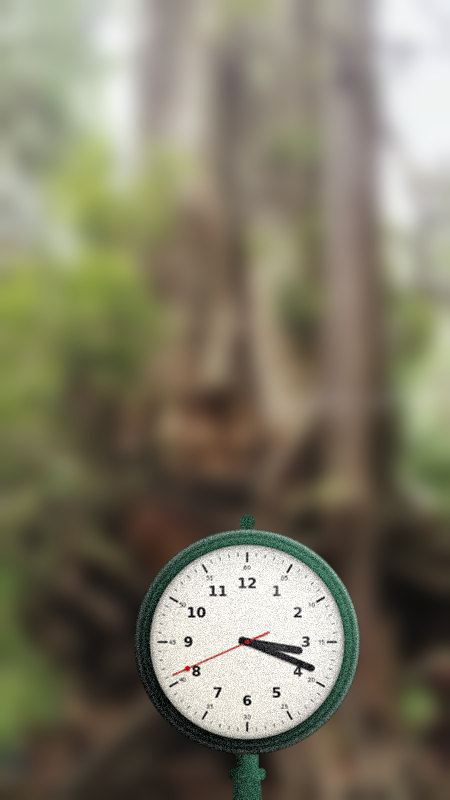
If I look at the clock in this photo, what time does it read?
3:18:41
